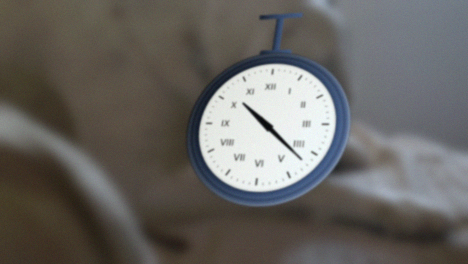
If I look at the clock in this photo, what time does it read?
10:22
